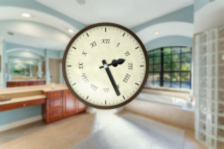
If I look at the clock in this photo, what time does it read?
2:26
